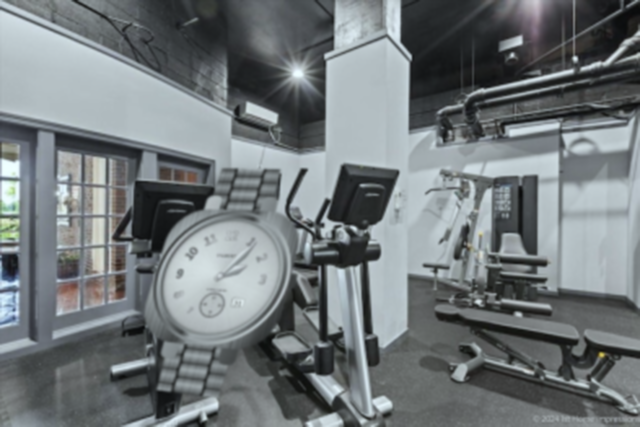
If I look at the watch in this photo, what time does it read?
2:06
